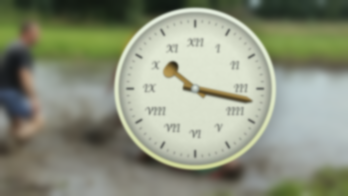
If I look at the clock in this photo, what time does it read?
10:17
